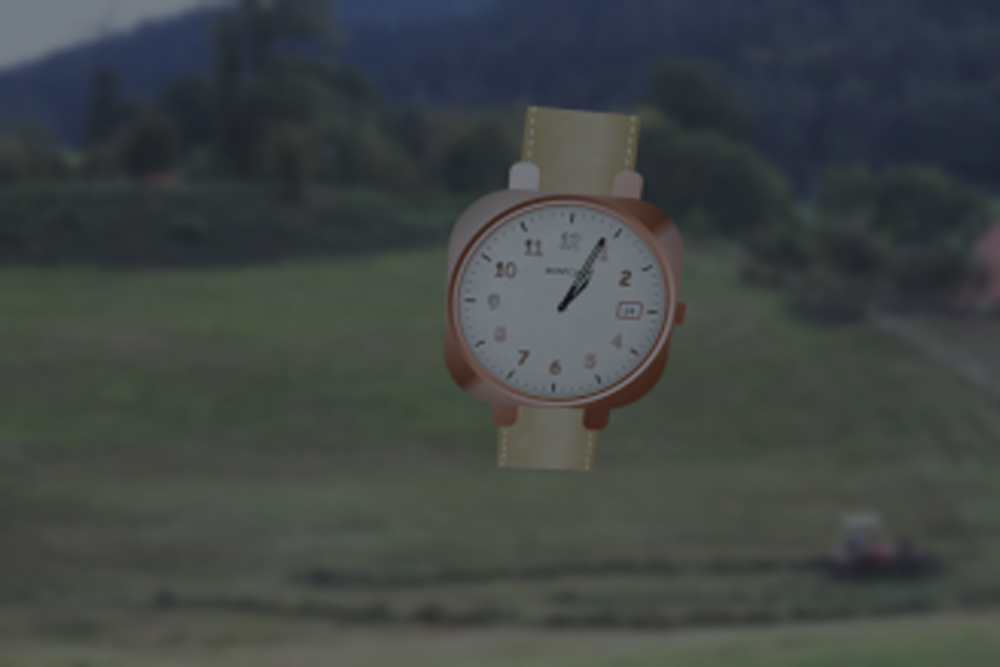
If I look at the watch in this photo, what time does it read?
1:04
